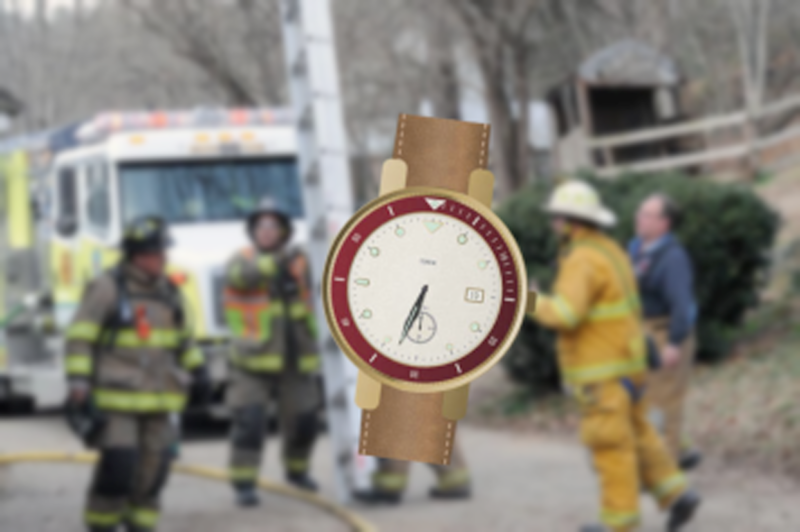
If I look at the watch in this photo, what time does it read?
6:33
